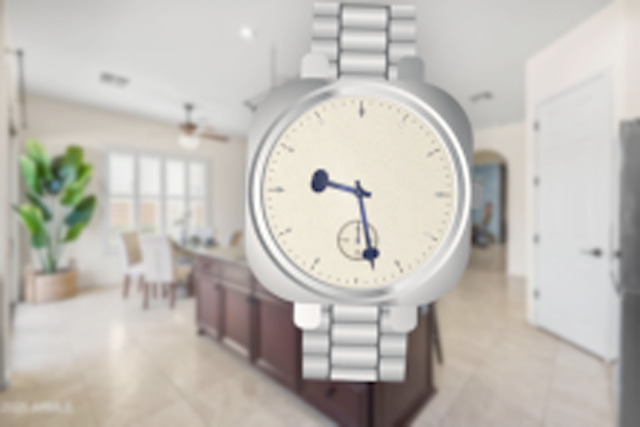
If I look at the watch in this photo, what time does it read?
9:28
